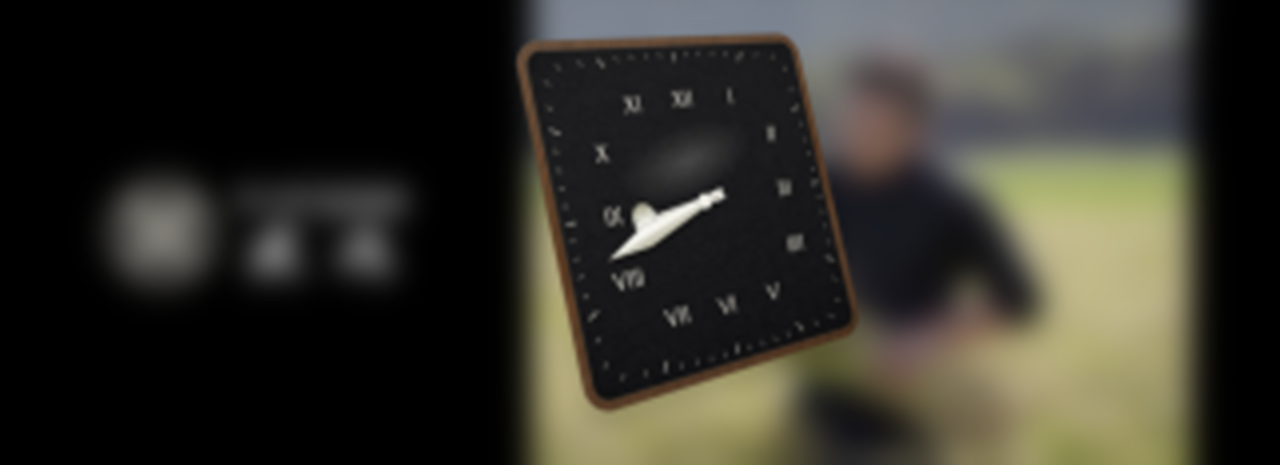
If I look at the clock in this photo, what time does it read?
8:42
